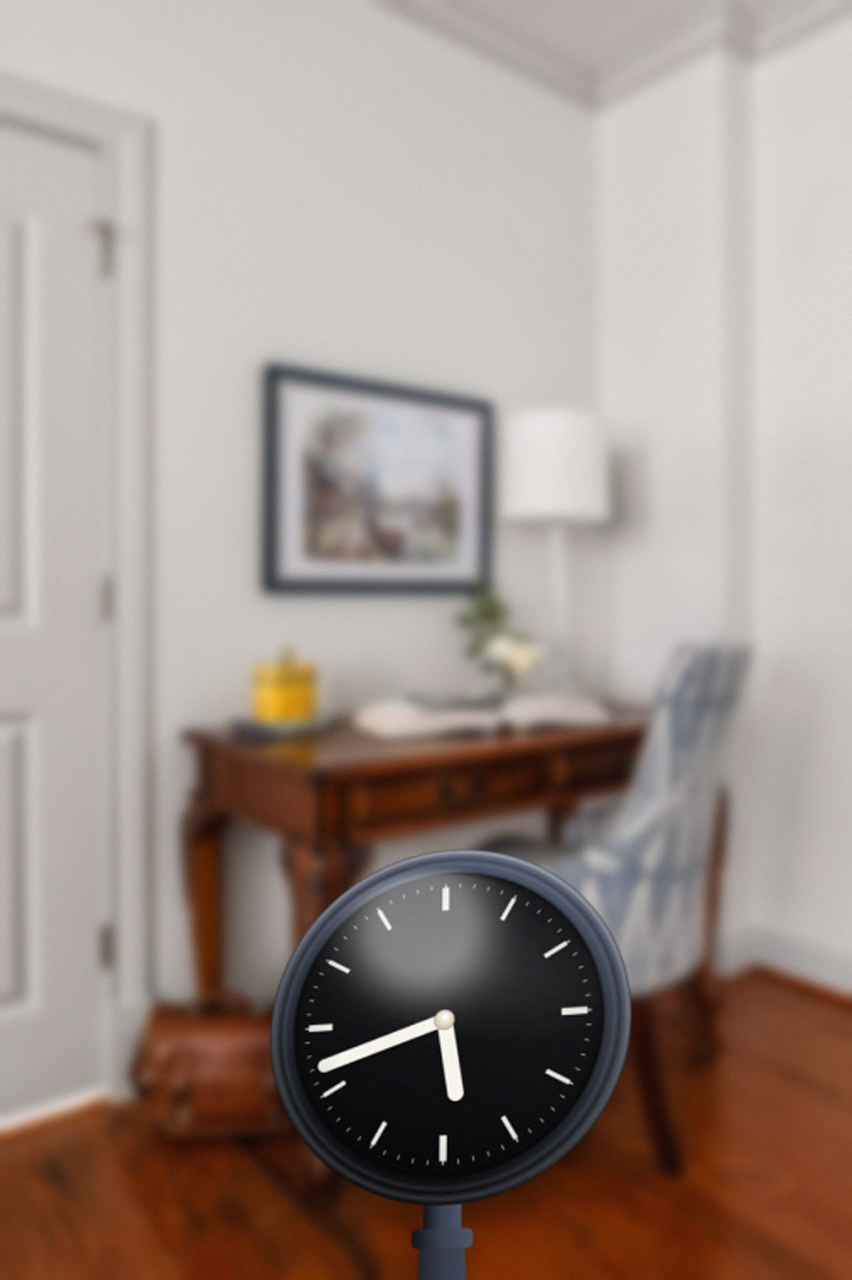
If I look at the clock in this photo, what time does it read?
5:42
